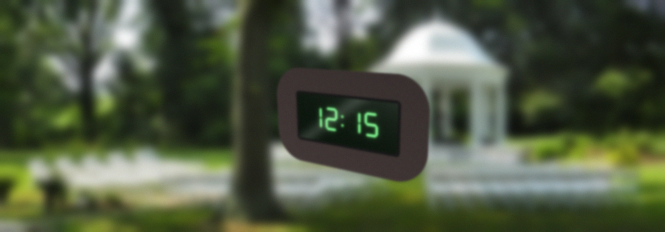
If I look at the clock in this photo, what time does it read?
12:15
